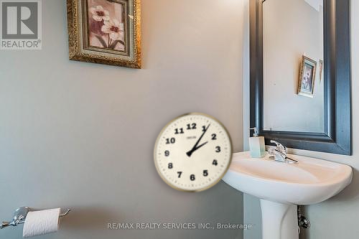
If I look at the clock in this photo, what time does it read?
2:06
